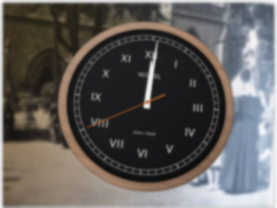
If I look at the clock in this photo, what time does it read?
12:00:40
